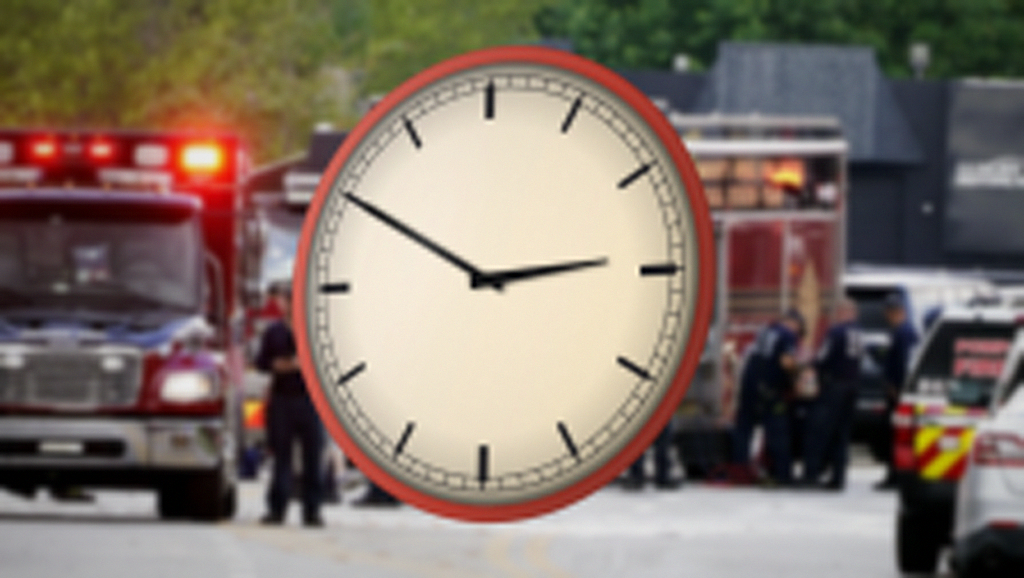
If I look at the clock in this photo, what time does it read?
2:50
